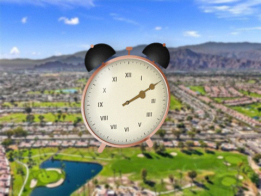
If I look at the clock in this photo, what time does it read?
2:10
